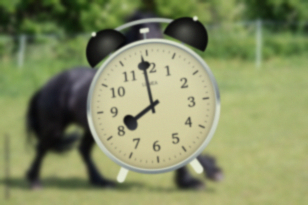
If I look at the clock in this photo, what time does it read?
7:59
